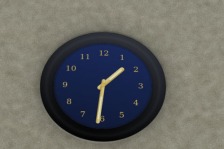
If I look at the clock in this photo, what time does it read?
1:31
